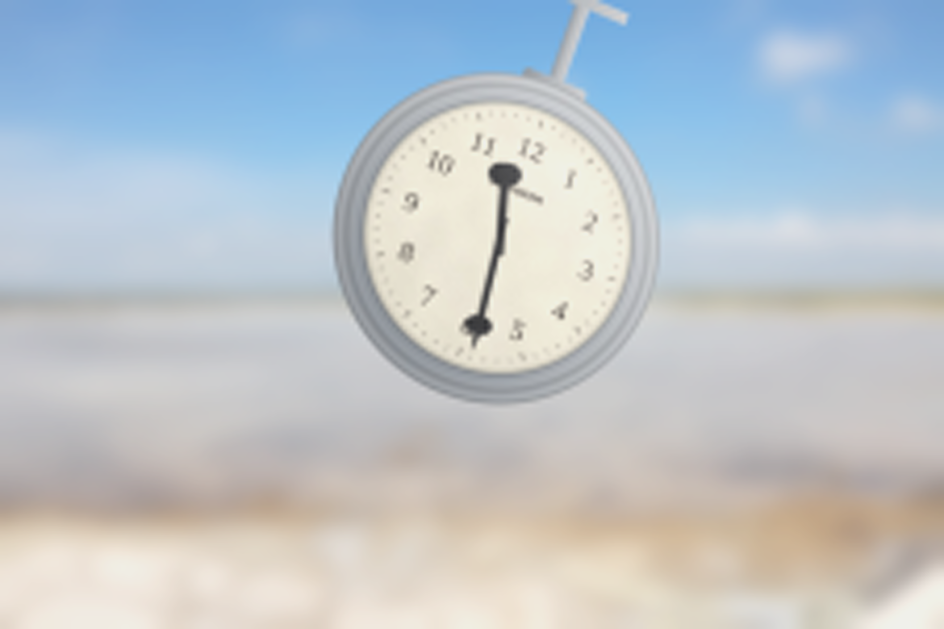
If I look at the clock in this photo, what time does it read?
11:29
